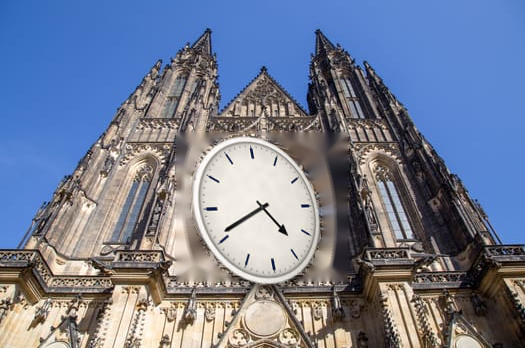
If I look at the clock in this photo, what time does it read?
4:41
